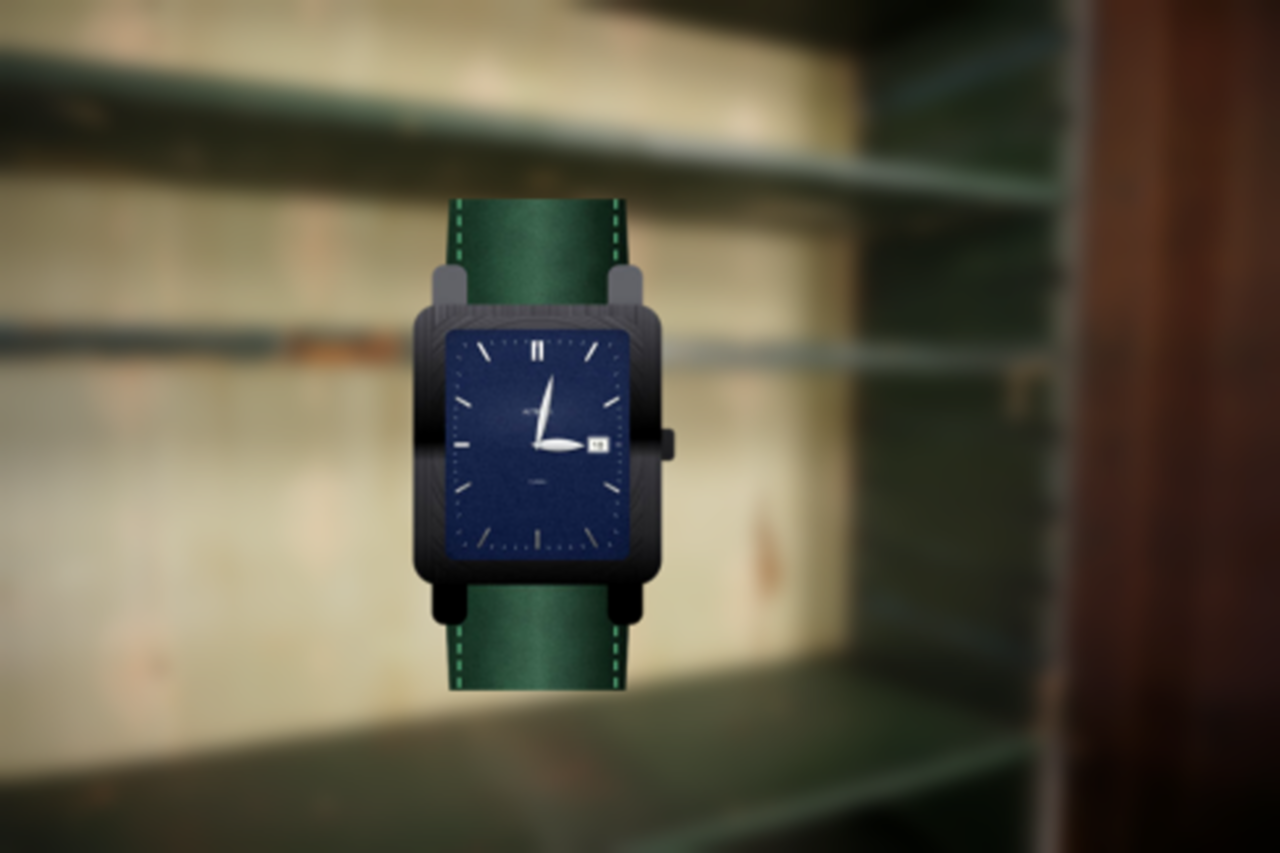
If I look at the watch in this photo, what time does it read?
3:02
